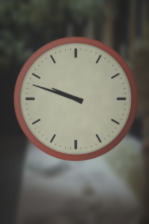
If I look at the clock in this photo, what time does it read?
9:48
